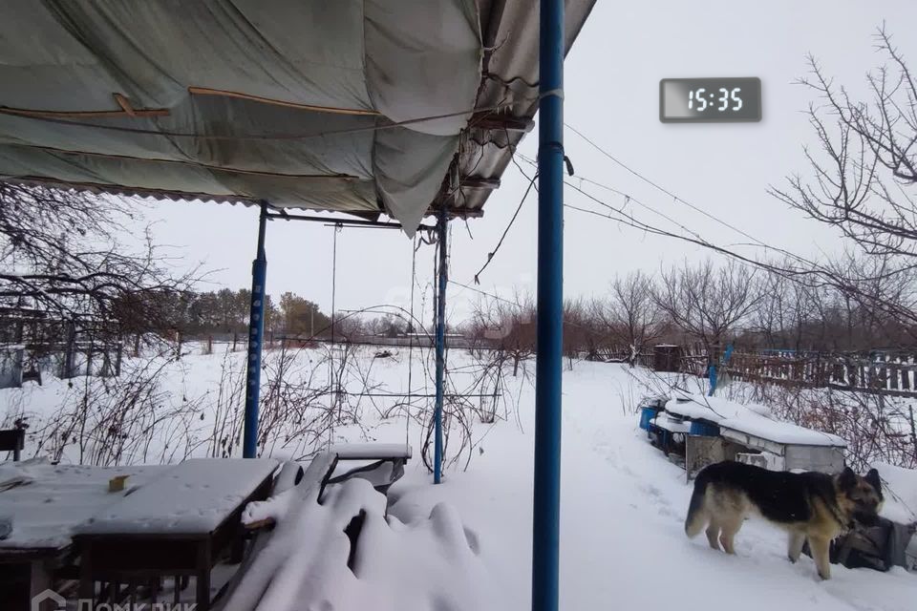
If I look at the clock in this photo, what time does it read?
15:35
